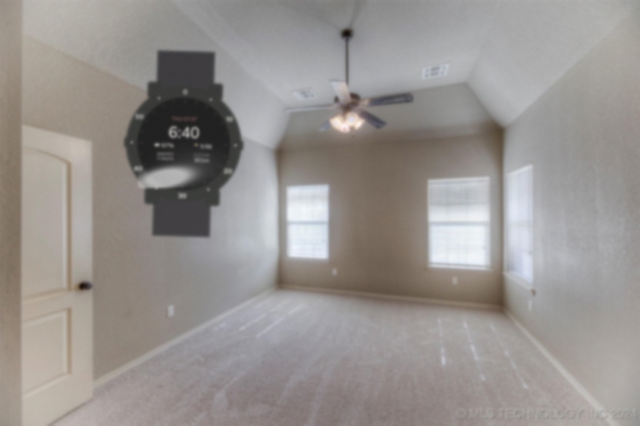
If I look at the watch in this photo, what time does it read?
6:40
